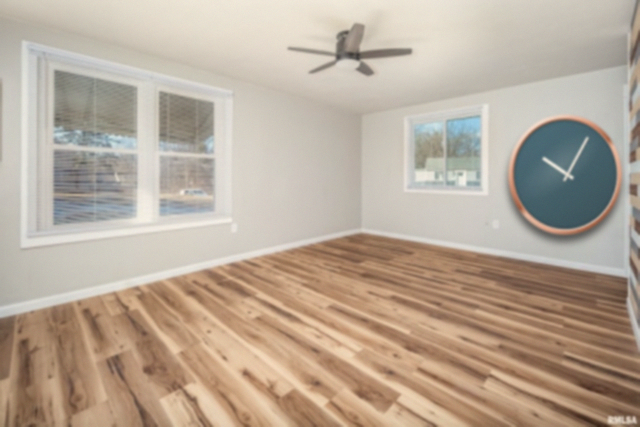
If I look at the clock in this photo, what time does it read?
10:05
